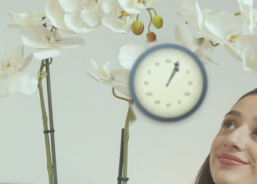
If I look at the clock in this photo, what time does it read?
1:04
